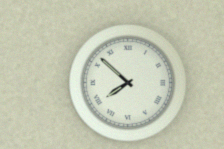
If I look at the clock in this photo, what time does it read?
7:52
